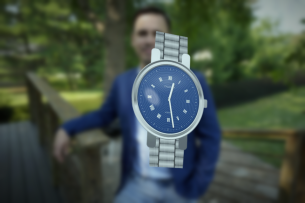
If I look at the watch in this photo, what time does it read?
12:28
